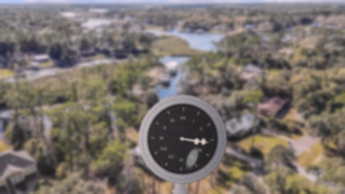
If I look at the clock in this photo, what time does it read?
3:16
